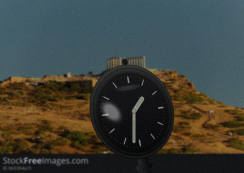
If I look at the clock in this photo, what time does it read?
1:32
